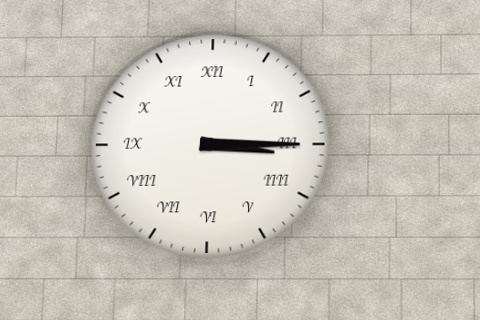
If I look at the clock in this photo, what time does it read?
3:15
